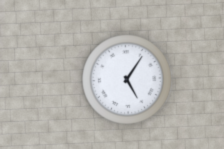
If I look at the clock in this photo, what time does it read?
5:06
